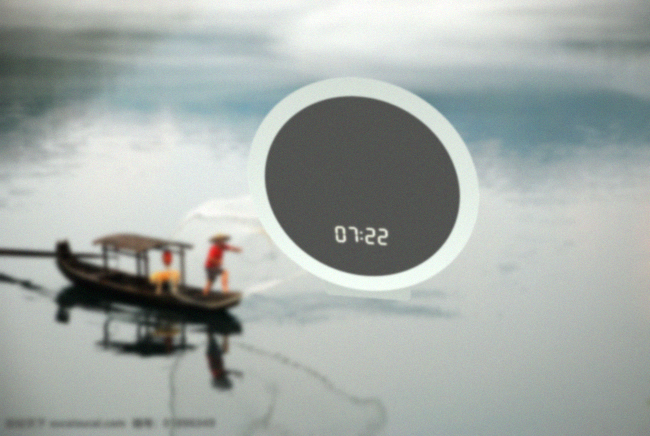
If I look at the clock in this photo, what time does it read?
7:22
